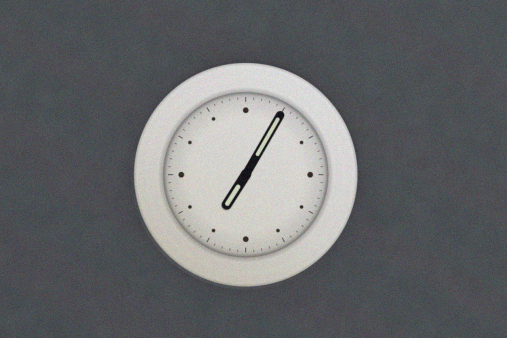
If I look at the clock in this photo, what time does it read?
7:05
